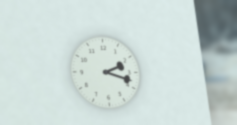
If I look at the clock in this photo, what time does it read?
2:18
